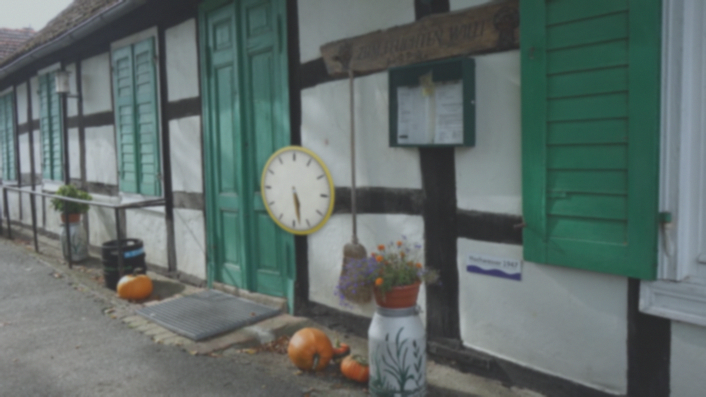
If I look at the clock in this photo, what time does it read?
5:28
